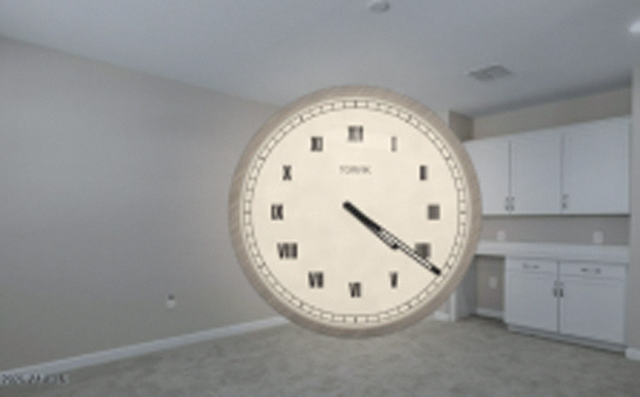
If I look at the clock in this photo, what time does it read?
4:21
